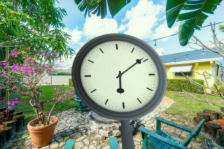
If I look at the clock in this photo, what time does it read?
6:09
